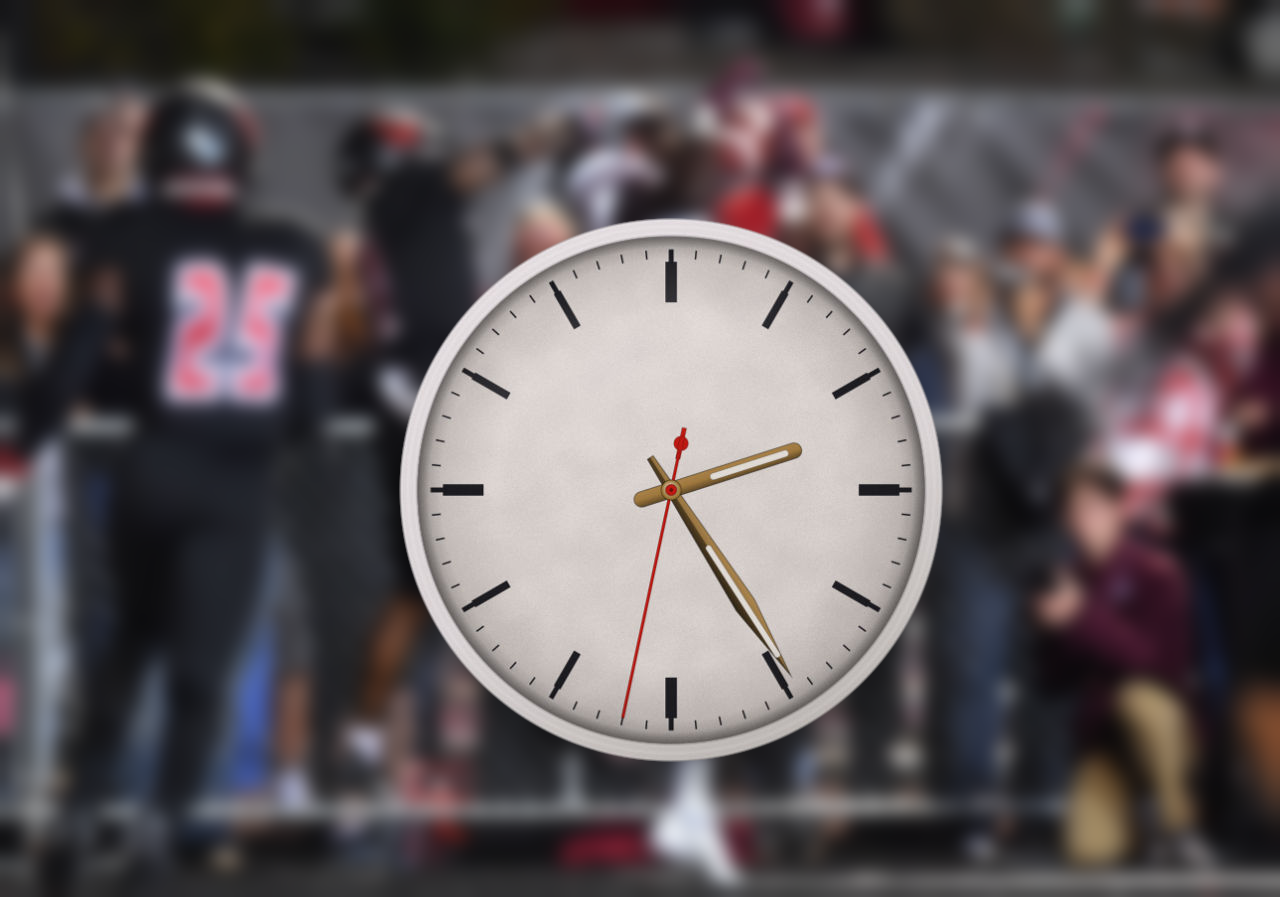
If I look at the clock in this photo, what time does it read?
2:24:32
